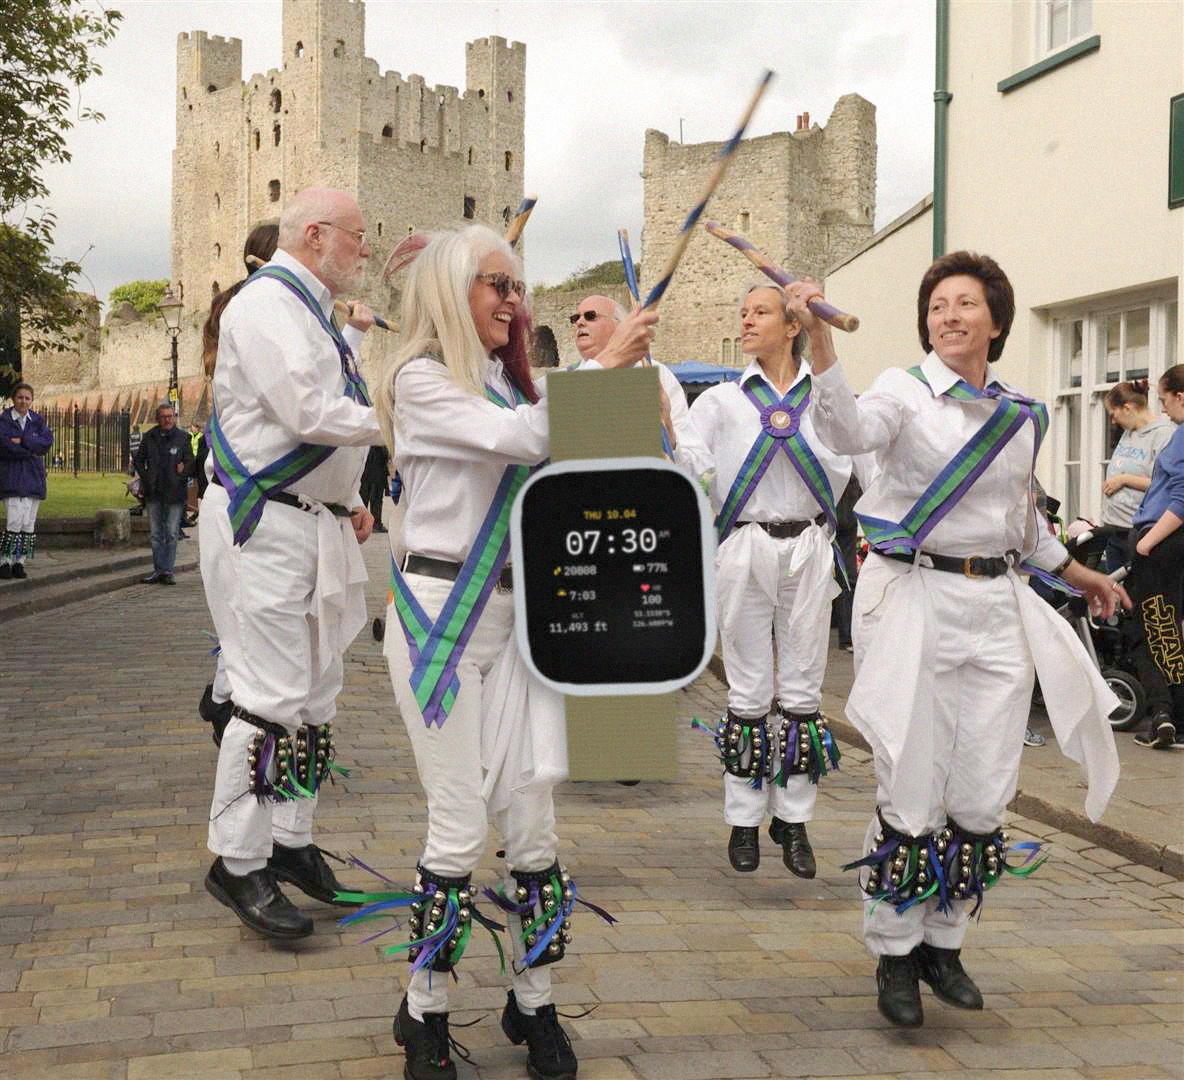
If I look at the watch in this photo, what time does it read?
7:30
